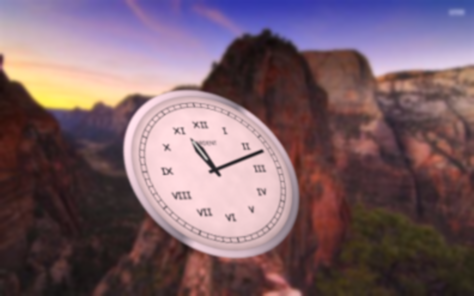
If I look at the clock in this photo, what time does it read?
11:12
